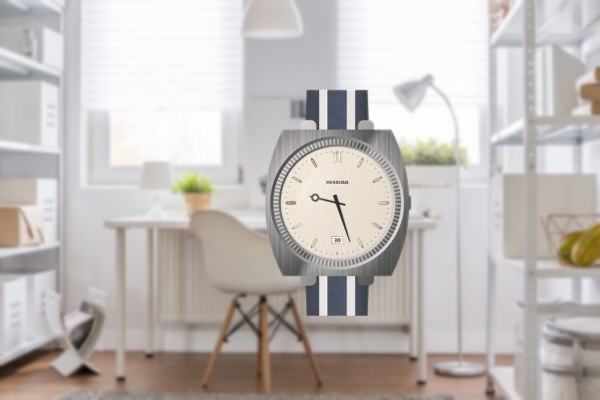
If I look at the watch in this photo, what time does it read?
9:27
